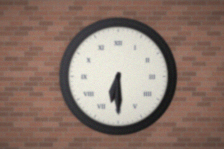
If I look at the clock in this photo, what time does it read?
6:30
